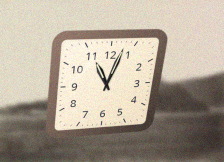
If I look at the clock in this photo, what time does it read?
11:03
